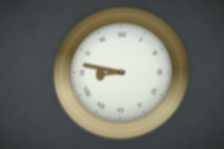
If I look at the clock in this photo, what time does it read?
8:47
